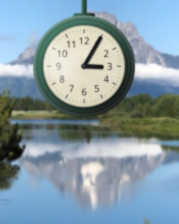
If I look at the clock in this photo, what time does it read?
3:05
